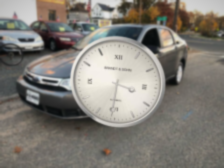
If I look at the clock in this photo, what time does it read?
3:31
